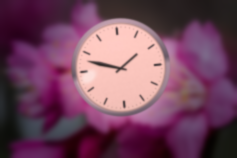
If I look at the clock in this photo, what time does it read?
1:48
